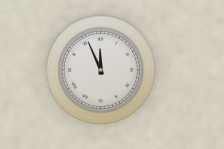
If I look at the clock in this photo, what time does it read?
11:56
